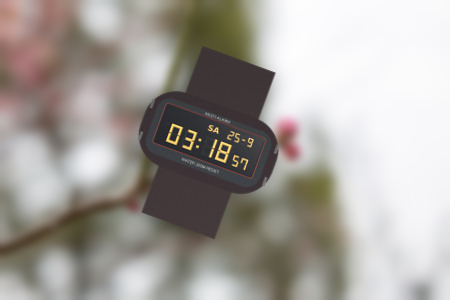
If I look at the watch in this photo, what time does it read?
3:18:57
